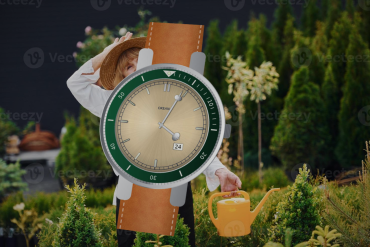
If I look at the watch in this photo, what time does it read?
4:04
